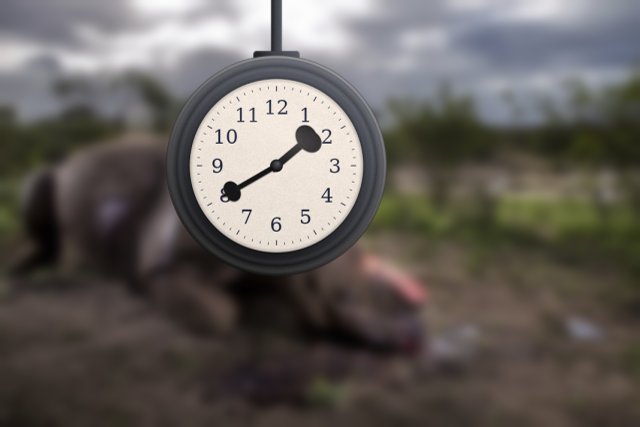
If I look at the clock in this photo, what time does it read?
1:40
